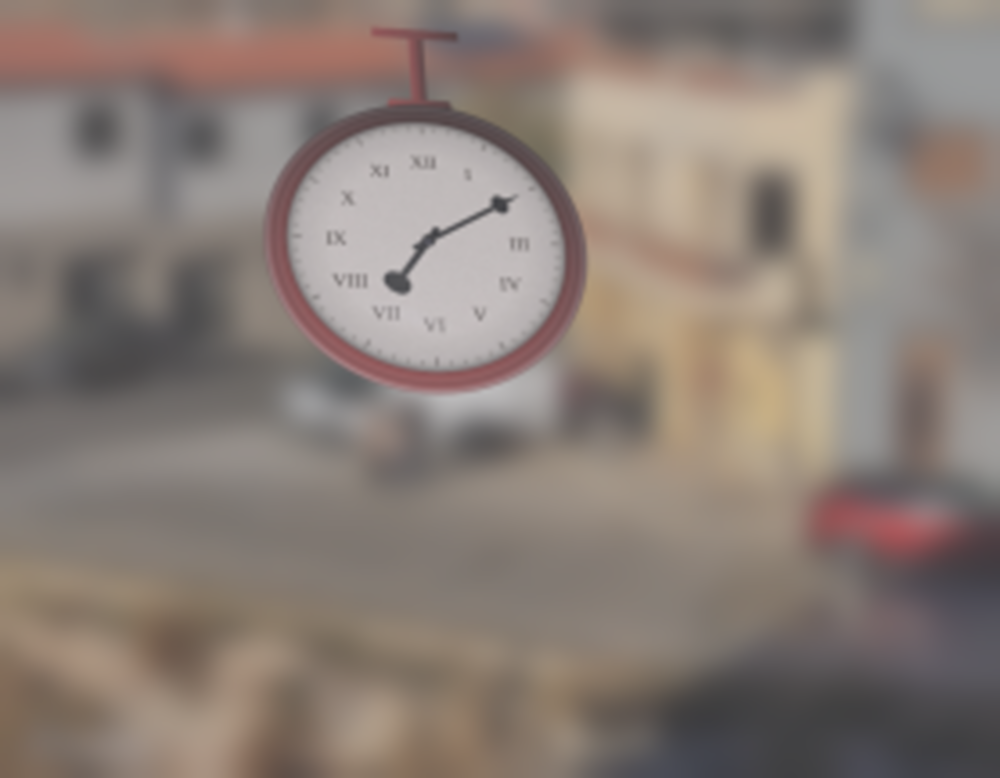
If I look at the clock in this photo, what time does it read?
7:10
